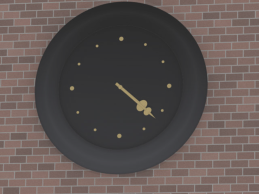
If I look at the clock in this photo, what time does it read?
4:22
